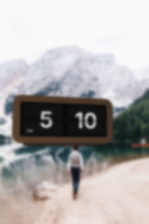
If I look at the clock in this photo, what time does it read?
5:10
